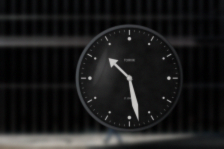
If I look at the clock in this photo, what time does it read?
10:28
